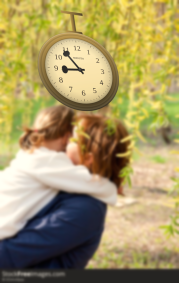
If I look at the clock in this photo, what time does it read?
8:54
